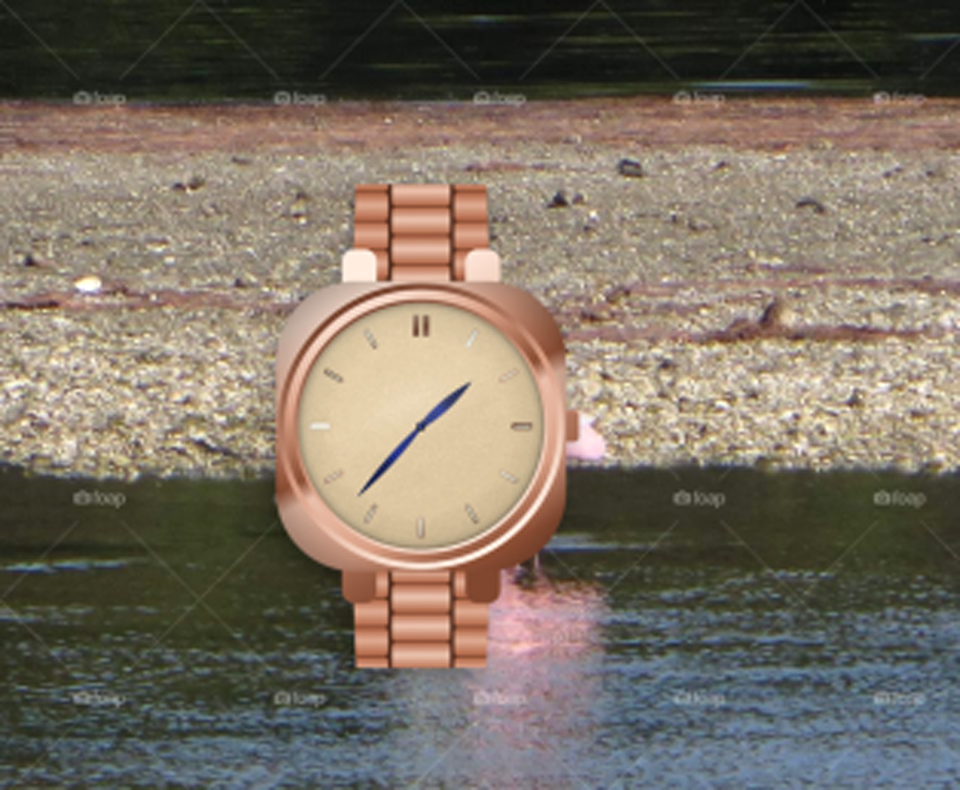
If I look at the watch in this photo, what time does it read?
1:37
